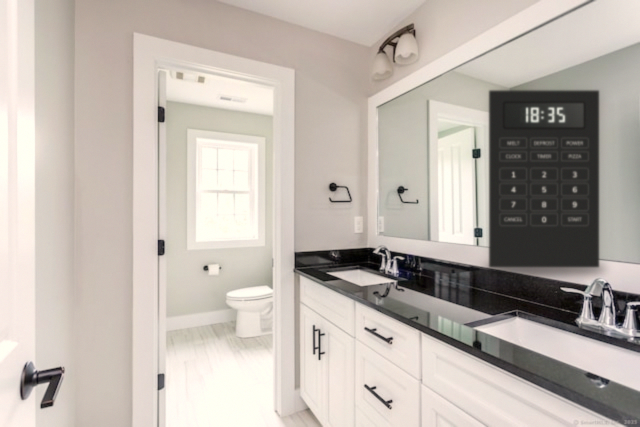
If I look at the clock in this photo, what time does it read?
18:35
